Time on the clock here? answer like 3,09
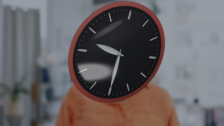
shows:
9,30
